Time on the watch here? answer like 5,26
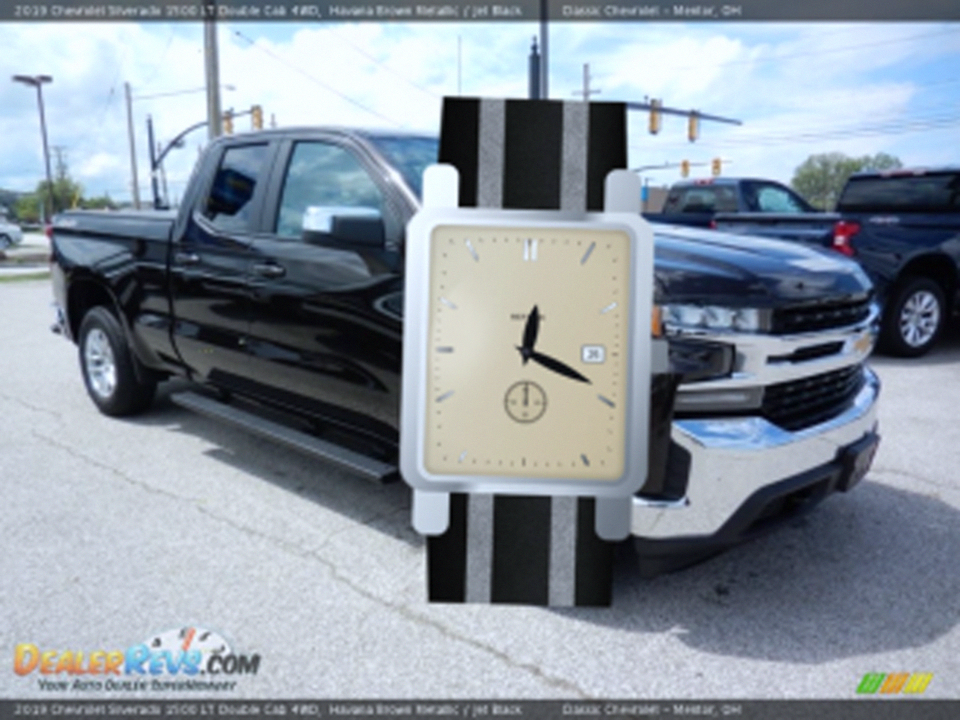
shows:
12,19
